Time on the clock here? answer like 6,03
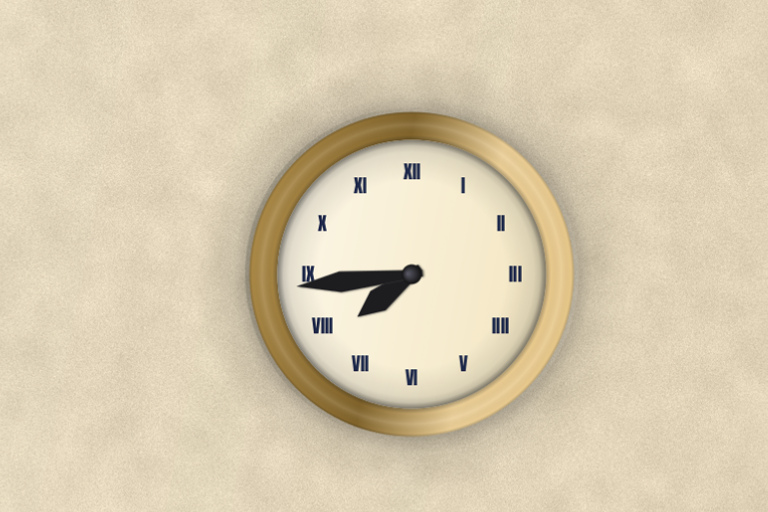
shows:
7,44
